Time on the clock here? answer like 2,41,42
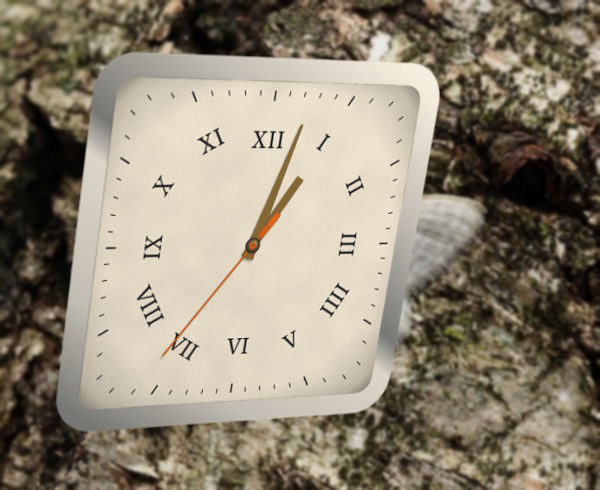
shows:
1,02,36
